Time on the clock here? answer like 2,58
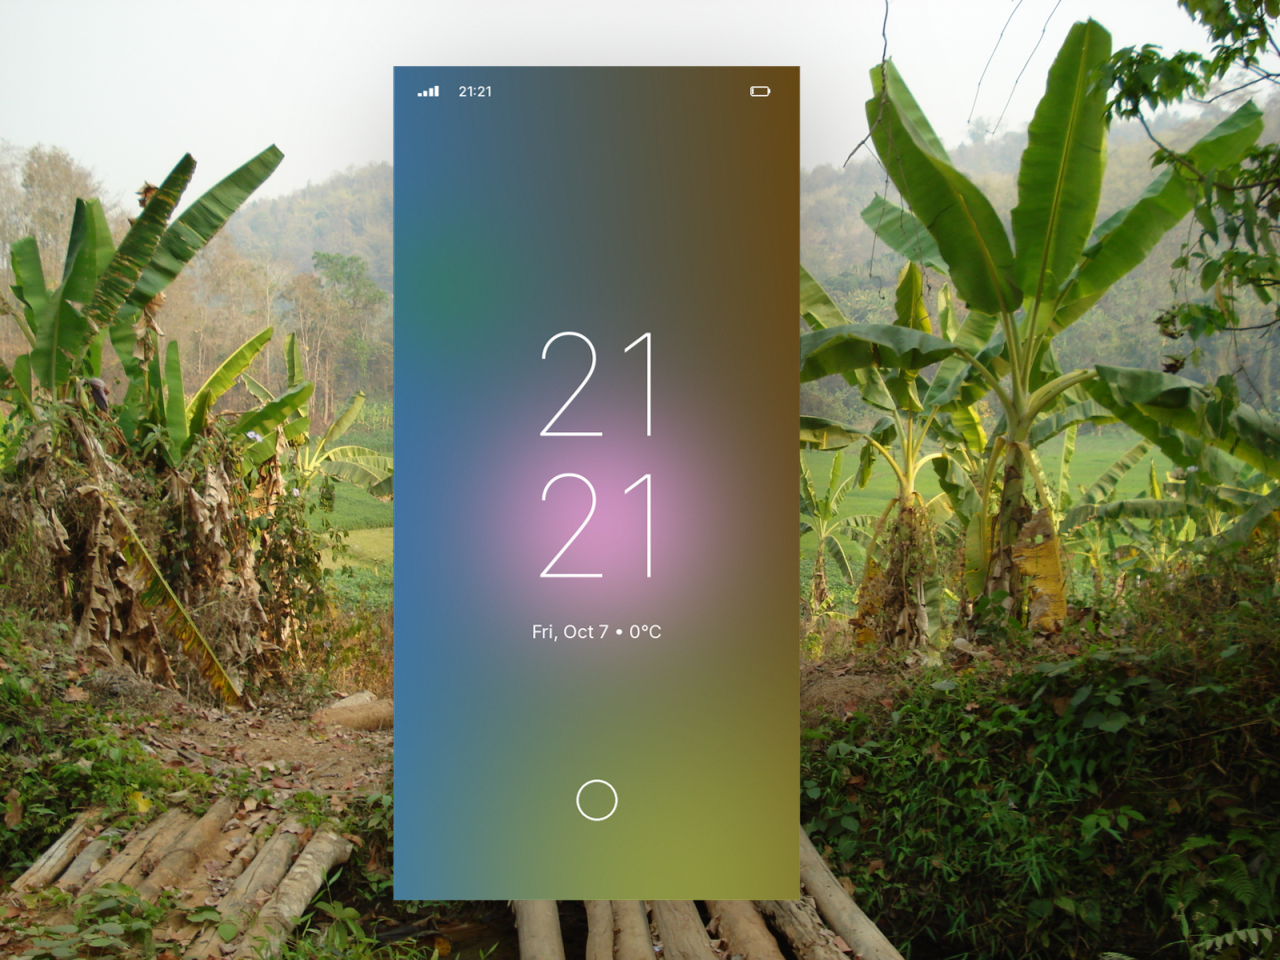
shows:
21,21
